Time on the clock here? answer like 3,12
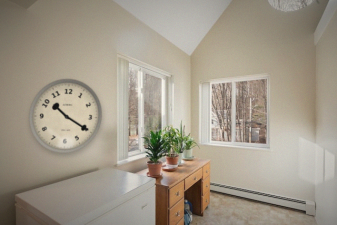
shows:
10,20
